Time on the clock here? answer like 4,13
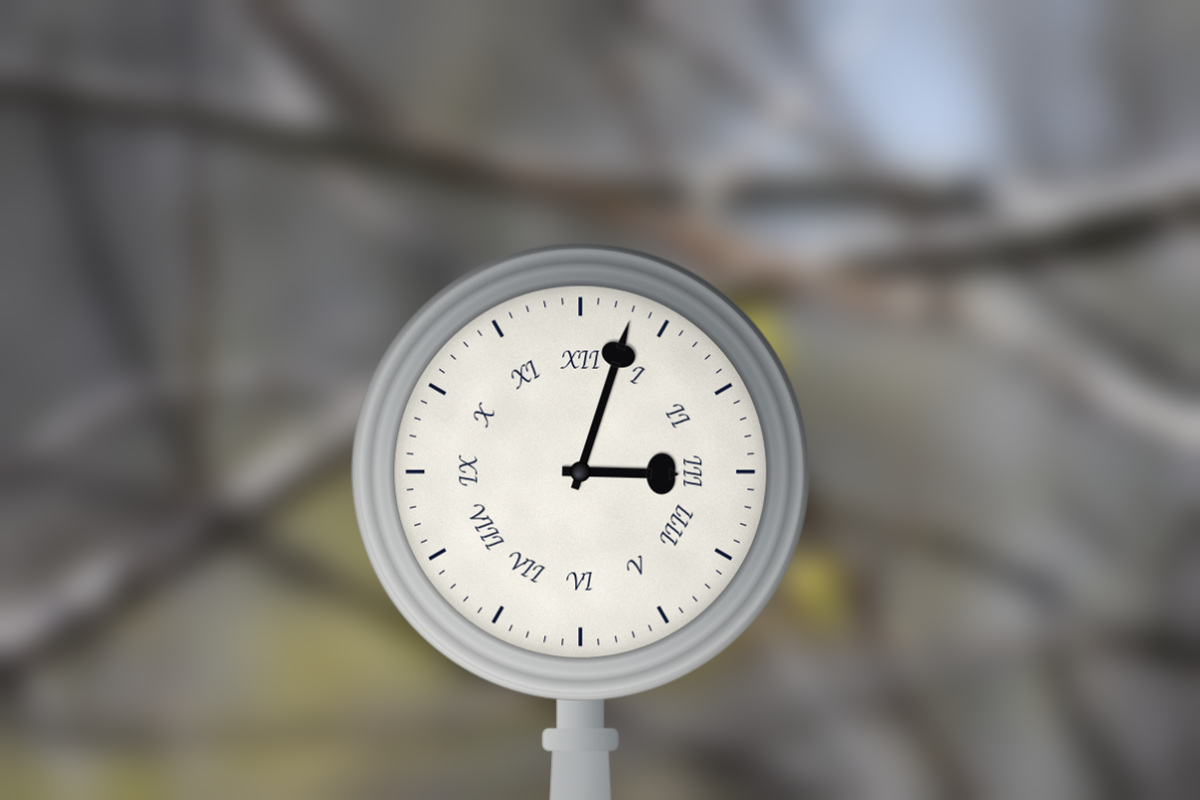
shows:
3,03
